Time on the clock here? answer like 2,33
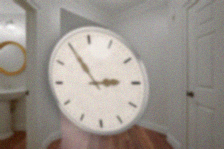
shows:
2,55
